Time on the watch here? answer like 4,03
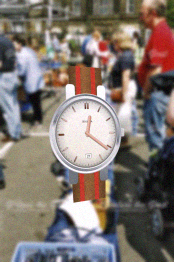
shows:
12,21
